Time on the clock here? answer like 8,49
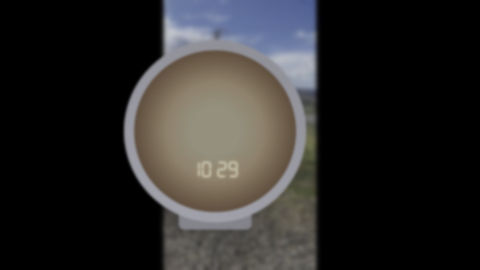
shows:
10,29
